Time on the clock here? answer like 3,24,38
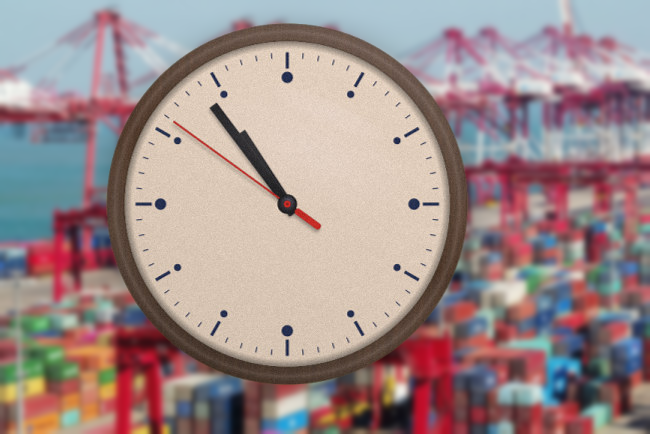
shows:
10,53,51
